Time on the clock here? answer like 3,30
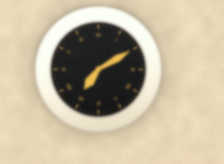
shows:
7,10
